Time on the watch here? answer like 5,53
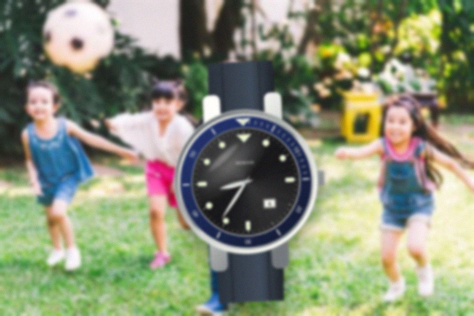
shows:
8,36
